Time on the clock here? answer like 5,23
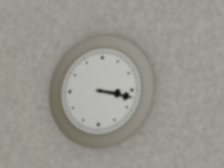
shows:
3,17
